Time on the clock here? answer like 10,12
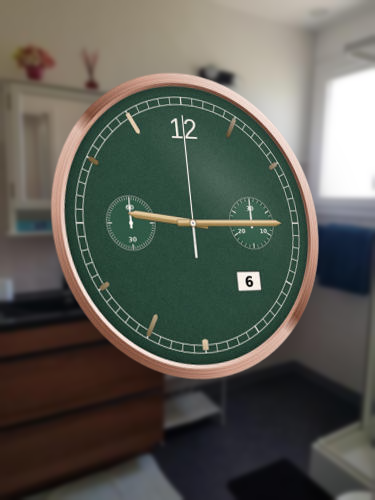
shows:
9,15
